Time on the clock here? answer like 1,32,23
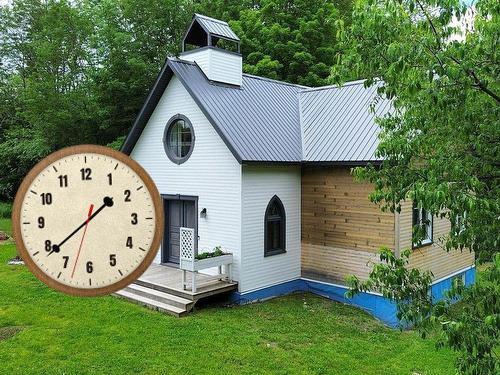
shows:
1,38,33
